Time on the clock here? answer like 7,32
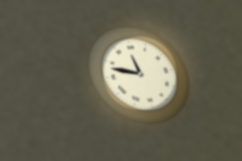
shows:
11,48
